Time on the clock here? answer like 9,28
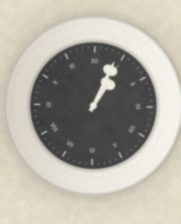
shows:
1,04
